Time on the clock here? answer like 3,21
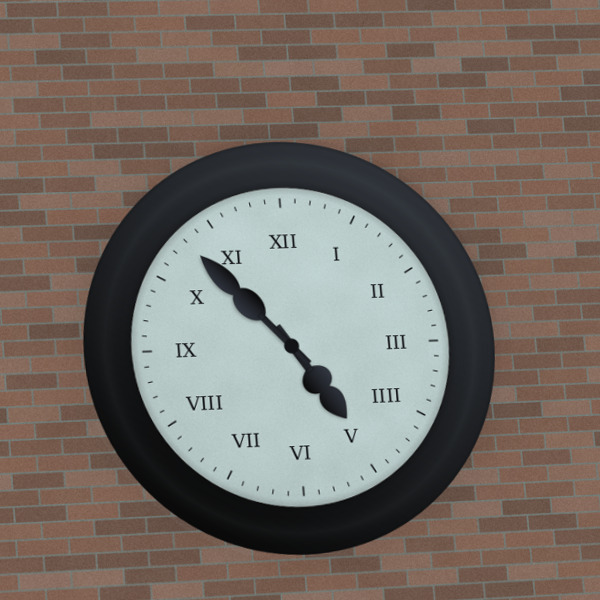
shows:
4,53
